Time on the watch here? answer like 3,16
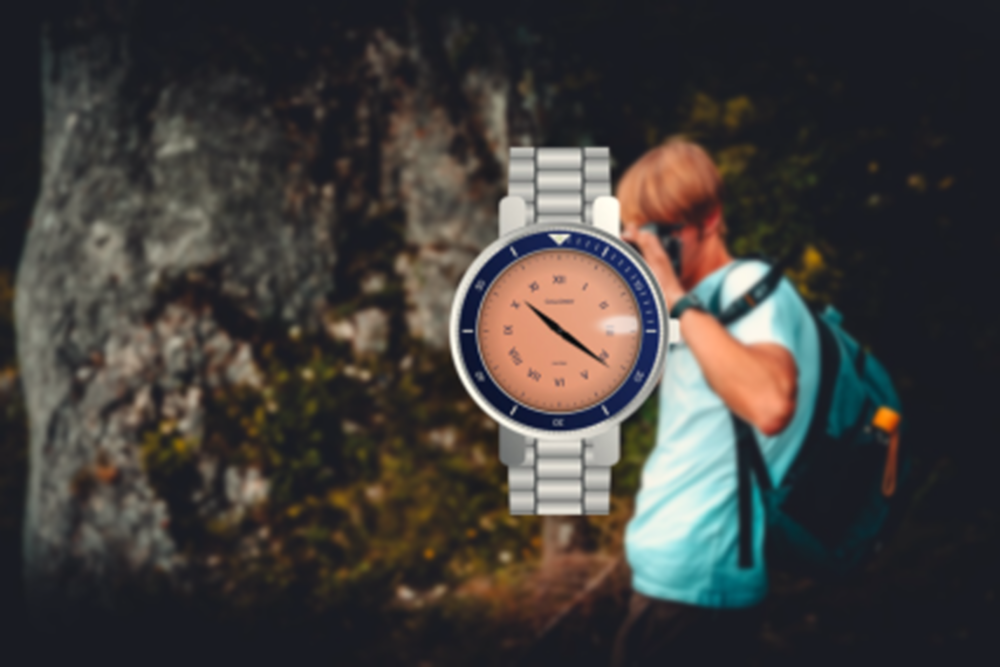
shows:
10,21
